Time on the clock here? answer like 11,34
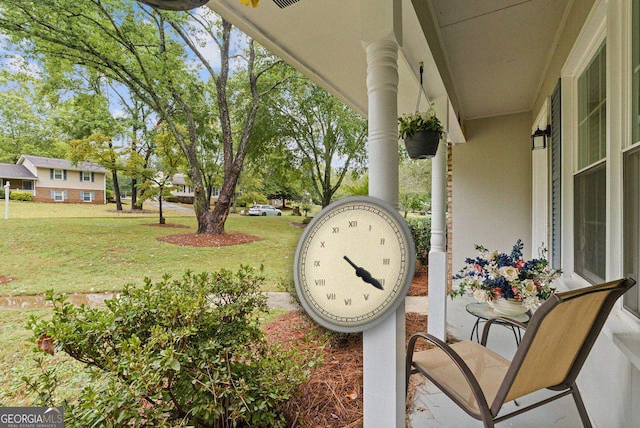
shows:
4,21
